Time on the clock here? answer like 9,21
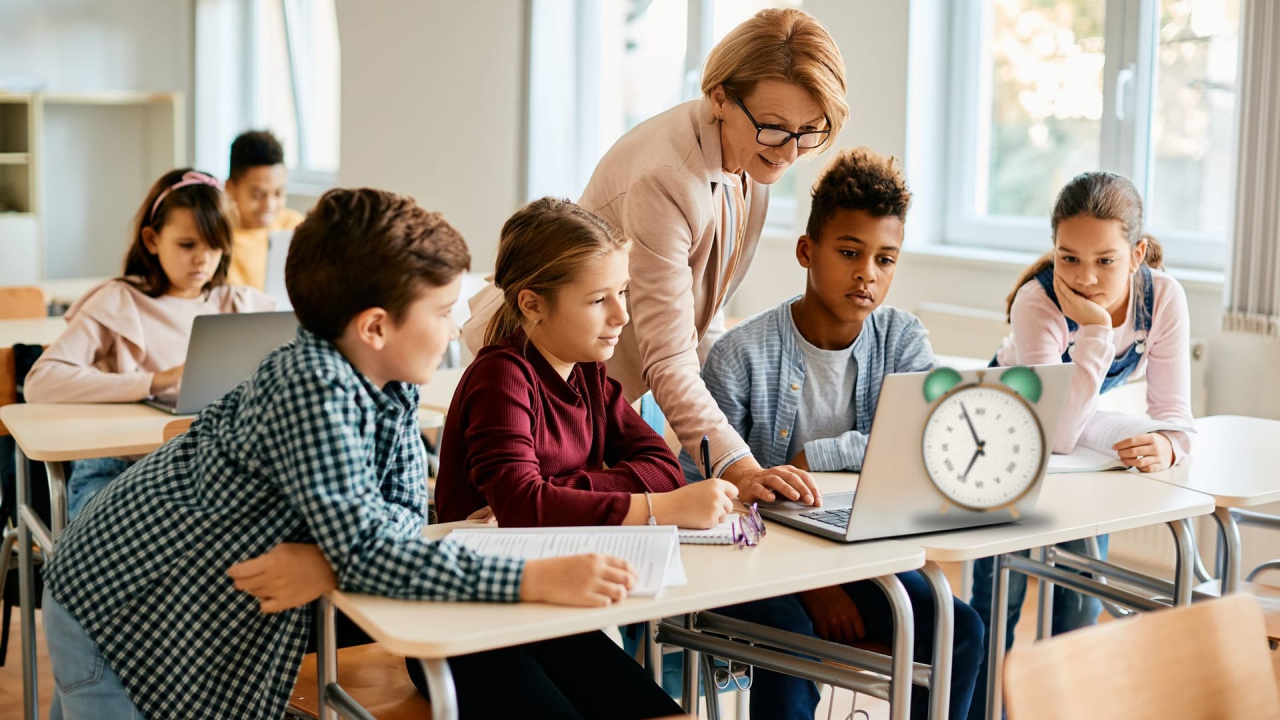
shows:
6,56
